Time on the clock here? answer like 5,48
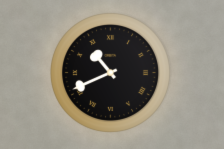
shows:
10,41
